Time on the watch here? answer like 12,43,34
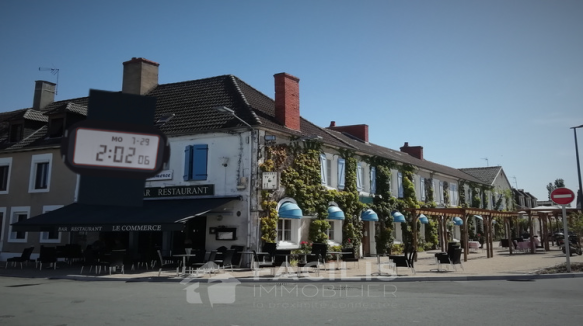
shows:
2,02,06
